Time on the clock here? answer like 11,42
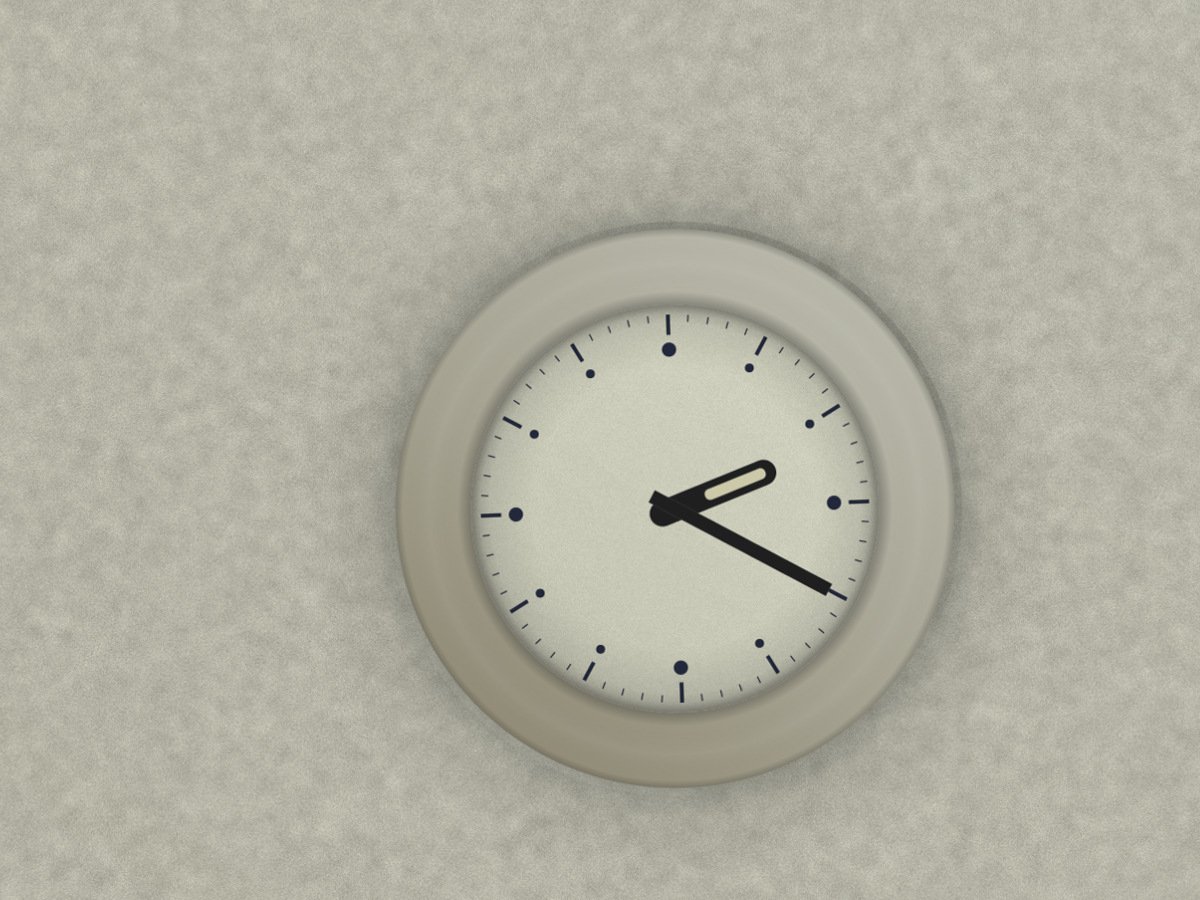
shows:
2,20
